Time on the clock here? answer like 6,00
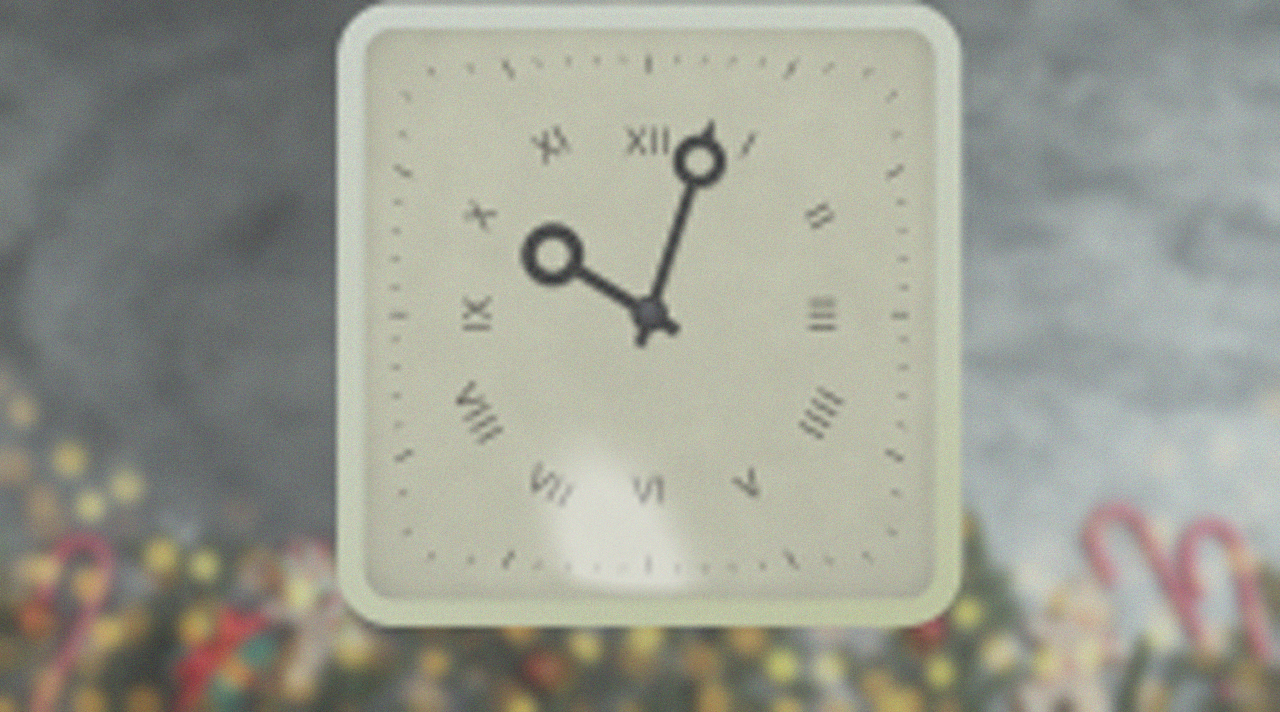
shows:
10,03
